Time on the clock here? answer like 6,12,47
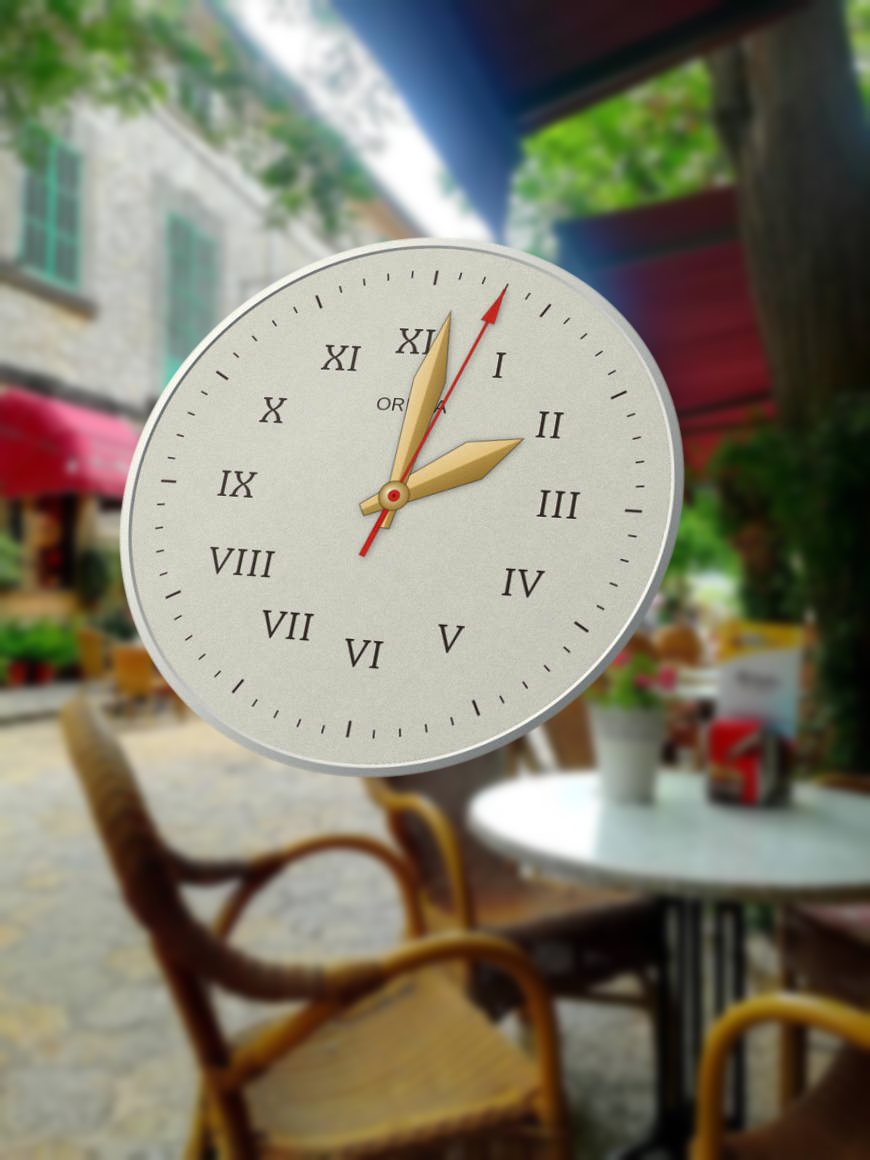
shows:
2,01,03
